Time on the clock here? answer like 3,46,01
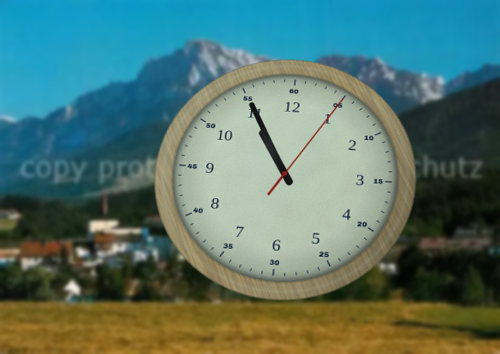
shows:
10,55,05
